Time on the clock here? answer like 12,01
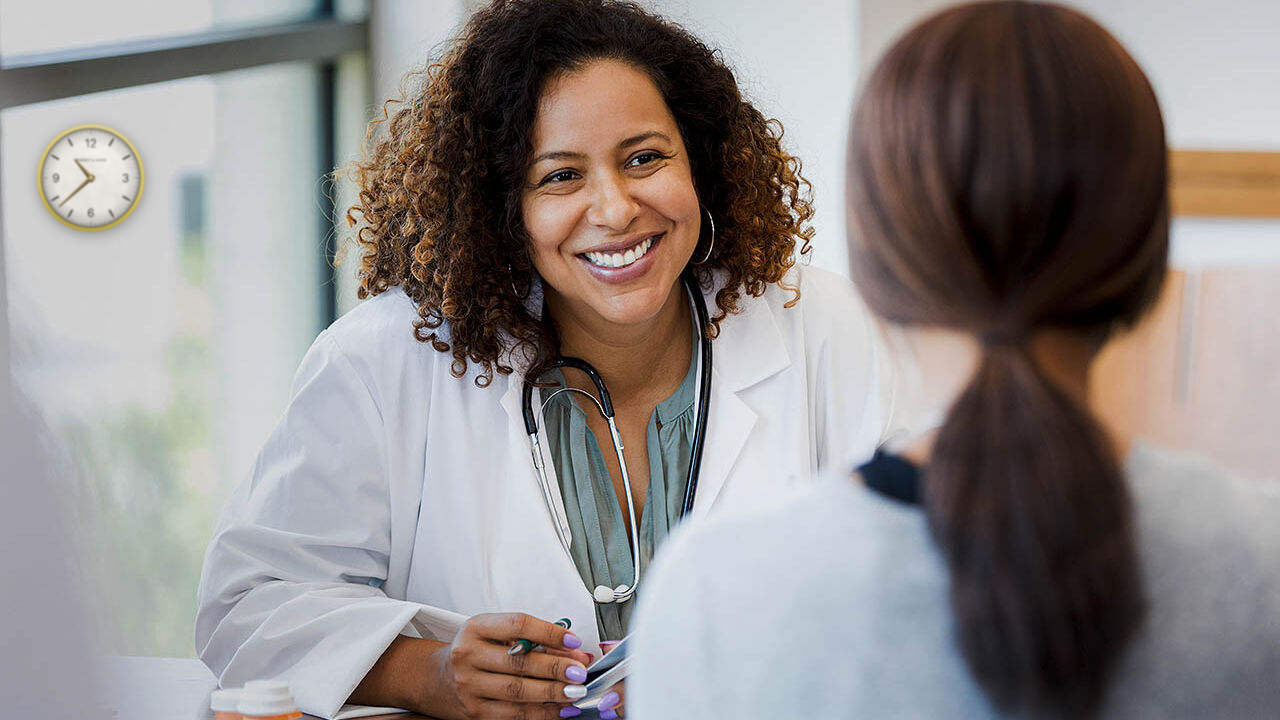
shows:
10,38
